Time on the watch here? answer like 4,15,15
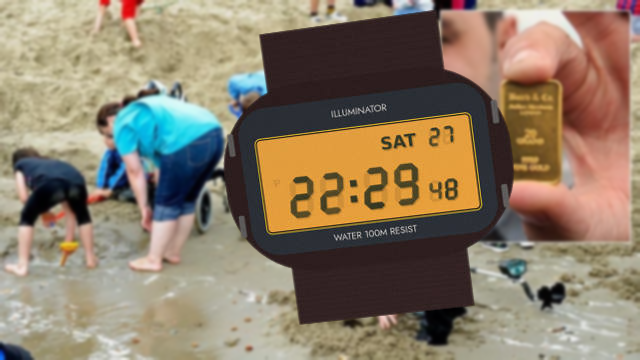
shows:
22,29,48
